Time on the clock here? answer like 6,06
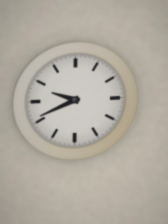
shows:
9,41
